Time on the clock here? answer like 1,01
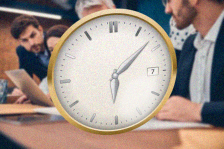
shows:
6,08
